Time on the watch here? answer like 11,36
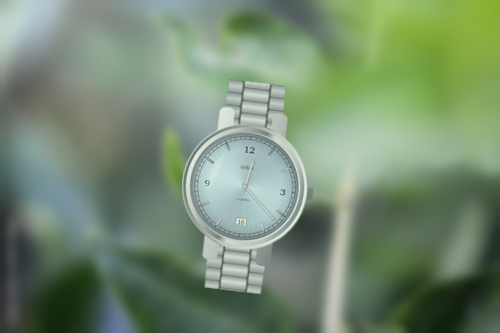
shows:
12,22
